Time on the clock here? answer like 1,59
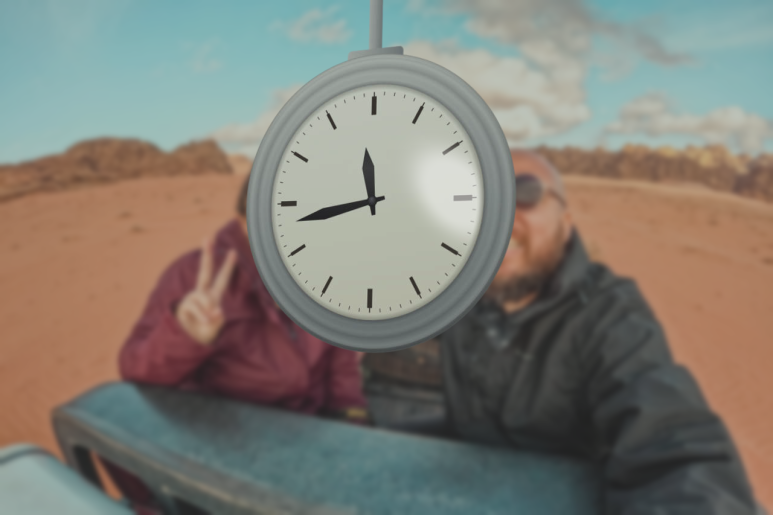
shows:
11,43
